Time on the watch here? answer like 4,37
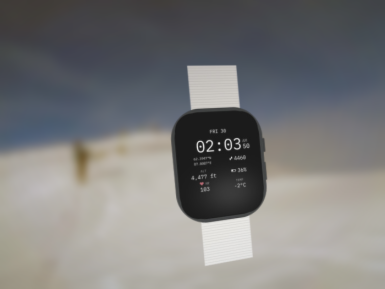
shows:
2,03
